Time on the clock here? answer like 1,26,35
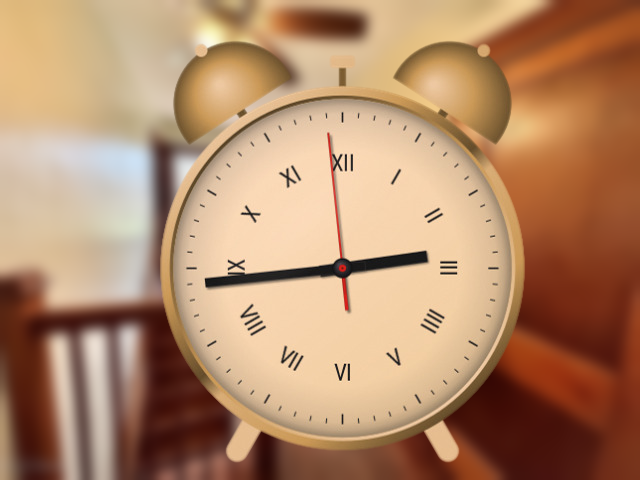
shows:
2,43,59
